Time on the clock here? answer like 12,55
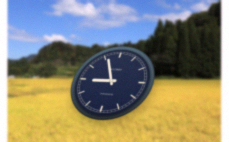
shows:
8,56
